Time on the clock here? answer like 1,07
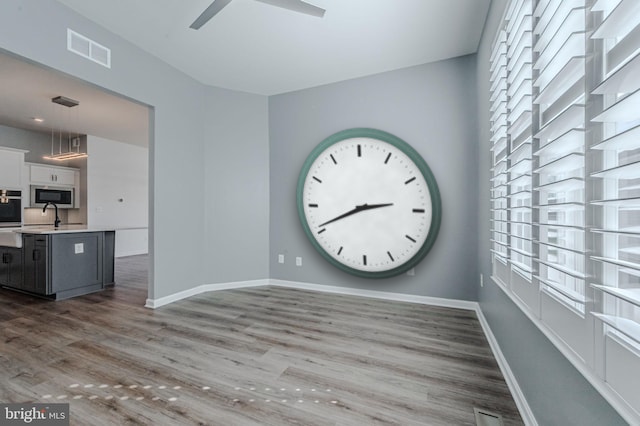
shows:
2,41
